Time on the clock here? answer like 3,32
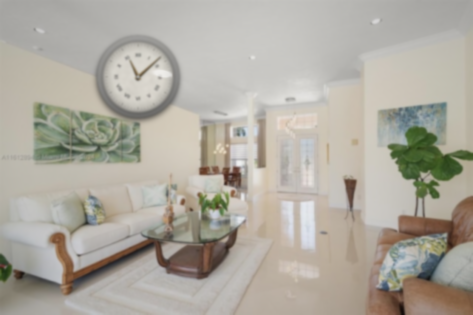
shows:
11,08
